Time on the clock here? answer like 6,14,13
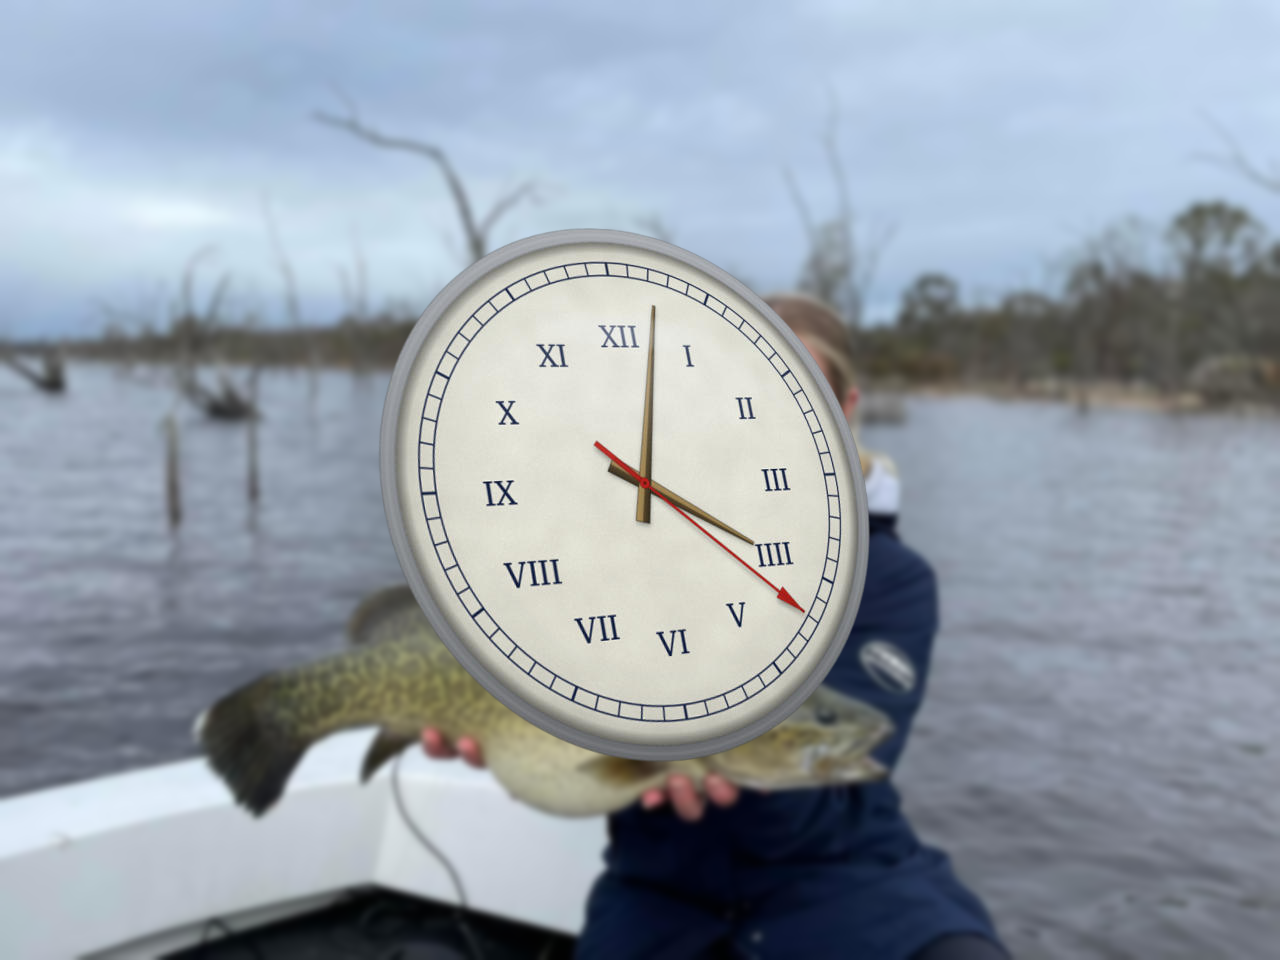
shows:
4,02,22
